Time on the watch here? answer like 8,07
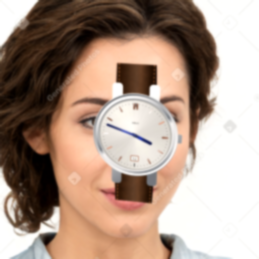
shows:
3,48
